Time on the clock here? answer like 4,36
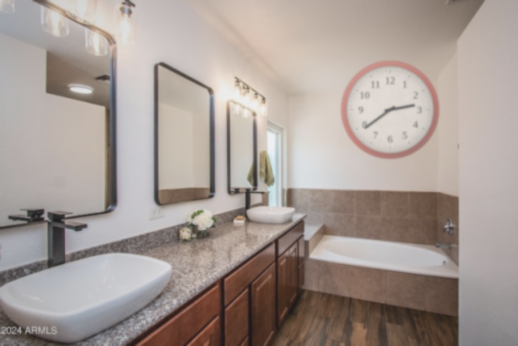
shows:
2,39
